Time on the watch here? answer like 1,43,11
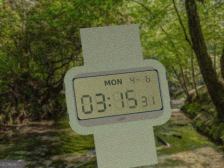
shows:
3,15,31
